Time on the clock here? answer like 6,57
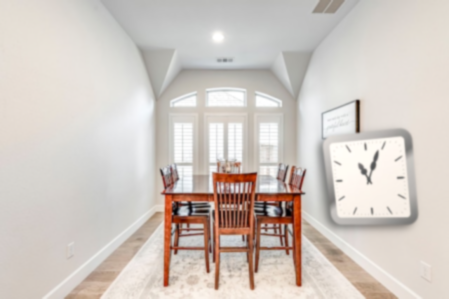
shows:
11,04
